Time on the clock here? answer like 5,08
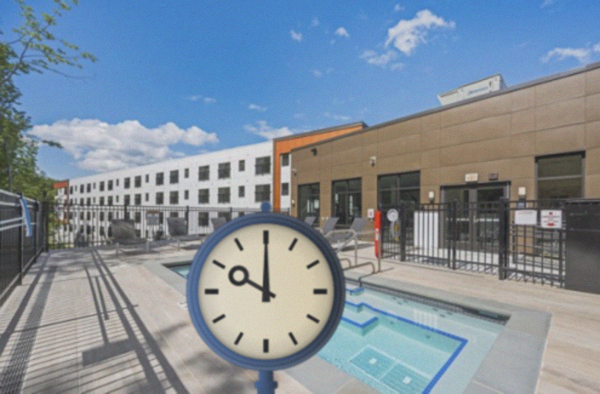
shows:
10,00
